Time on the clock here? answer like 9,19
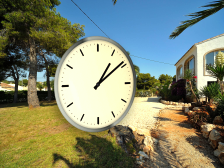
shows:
1,09
